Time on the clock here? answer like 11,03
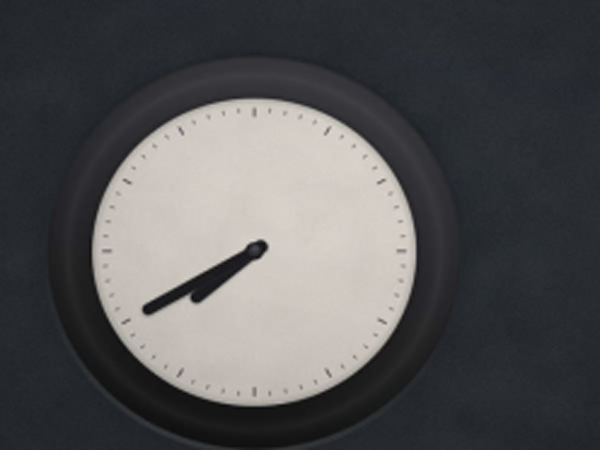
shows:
7,40
